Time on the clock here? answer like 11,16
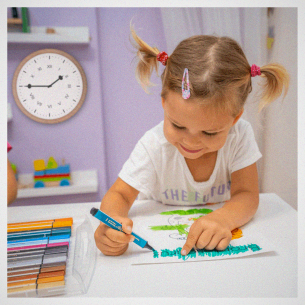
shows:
1,45
